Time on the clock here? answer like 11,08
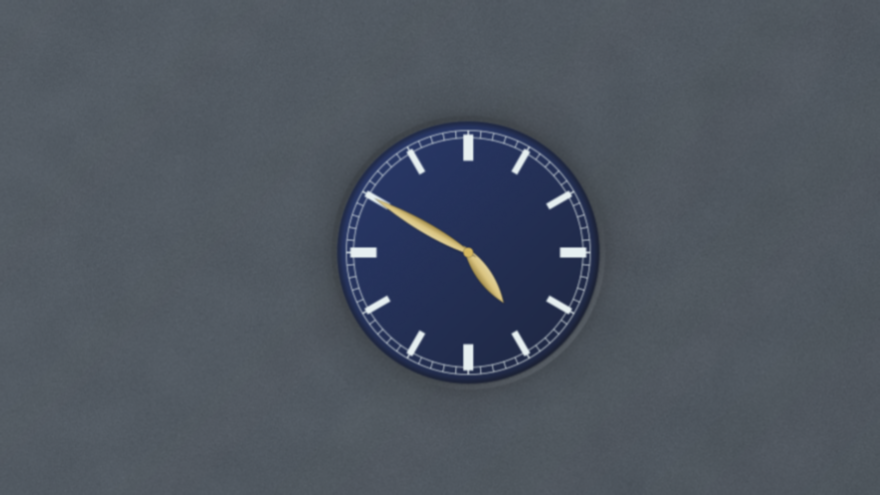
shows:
4,50
